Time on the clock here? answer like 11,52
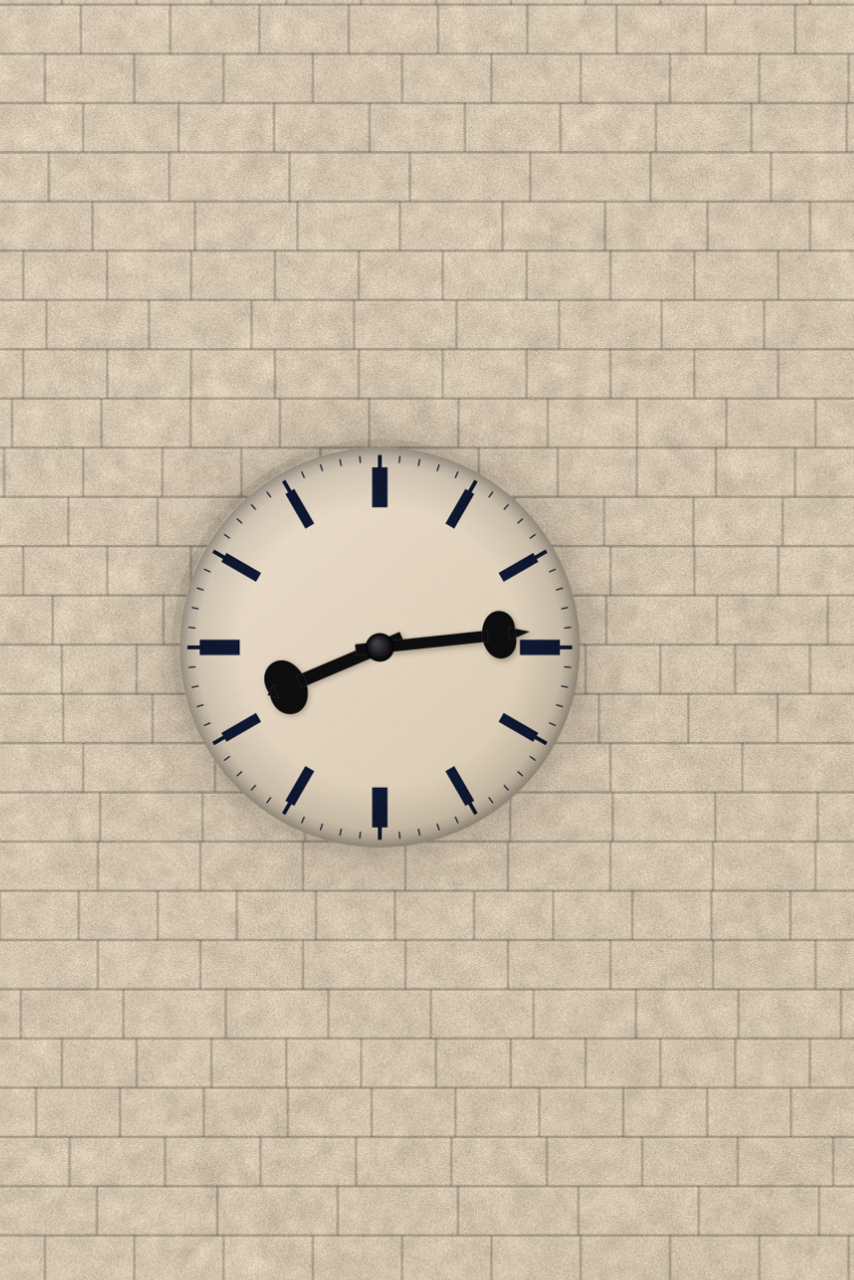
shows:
8,14
